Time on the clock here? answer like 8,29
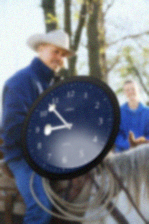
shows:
8,53
